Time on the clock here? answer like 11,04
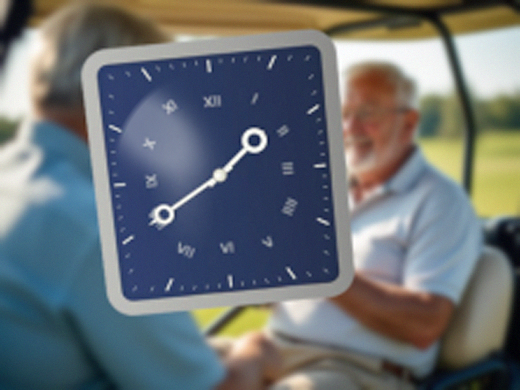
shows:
1,40
